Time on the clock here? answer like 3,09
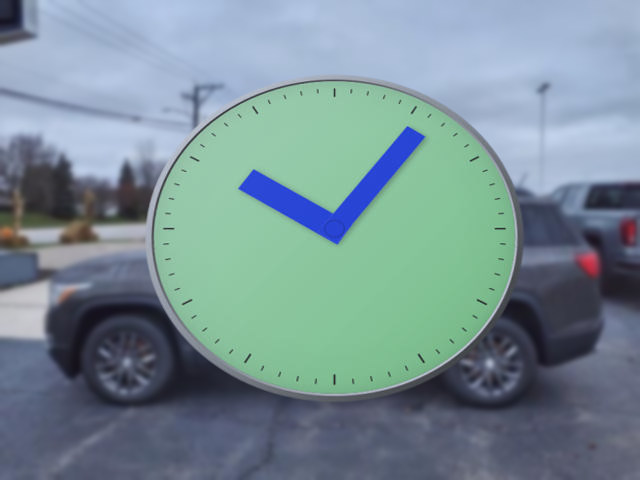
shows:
10,06
